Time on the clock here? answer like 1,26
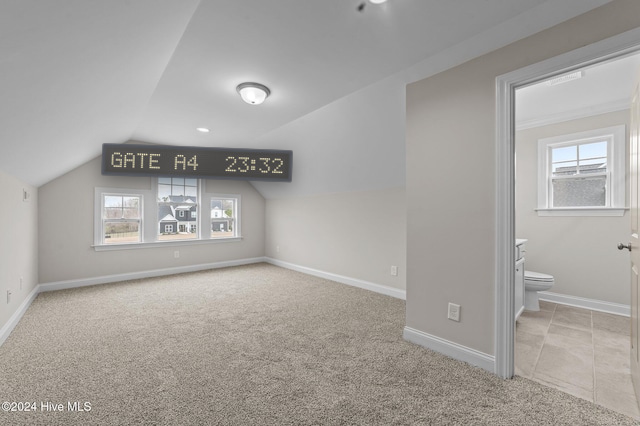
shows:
23,32
